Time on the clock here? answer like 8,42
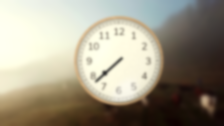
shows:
7,38
